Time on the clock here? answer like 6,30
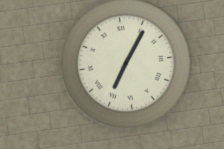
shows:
7,06
